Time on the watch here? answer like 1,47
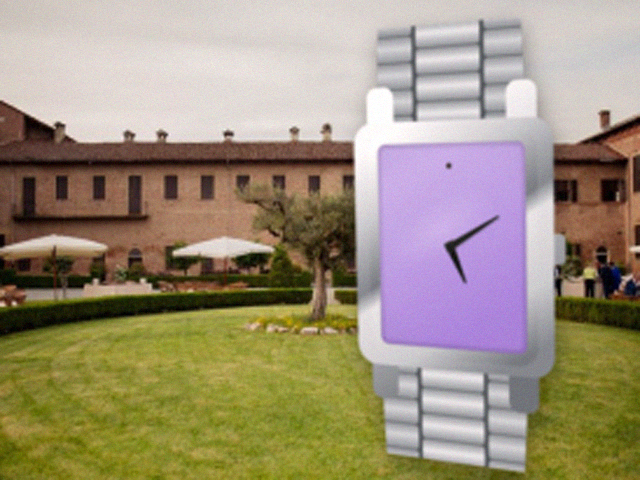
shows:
5,10
